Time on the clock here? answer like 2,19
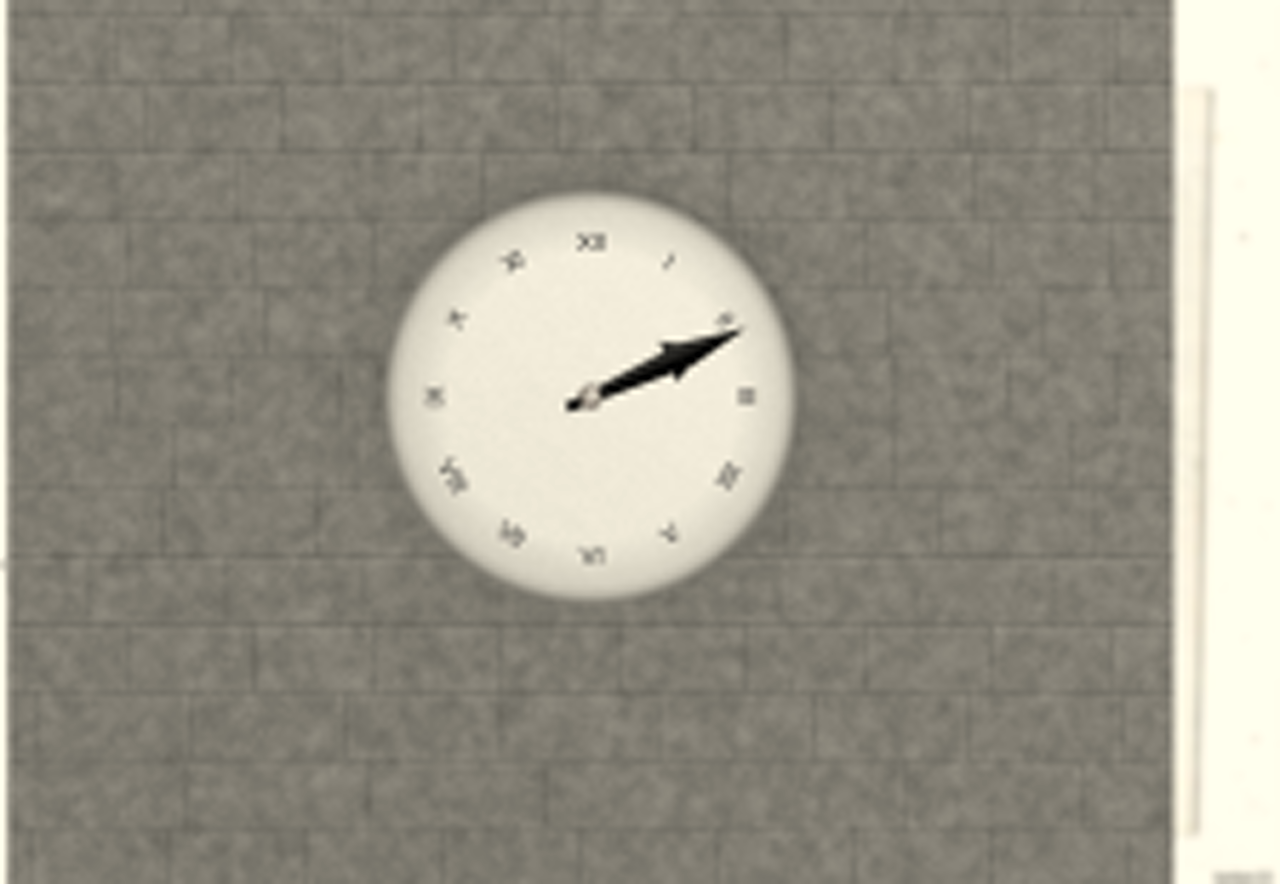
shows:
2,11
